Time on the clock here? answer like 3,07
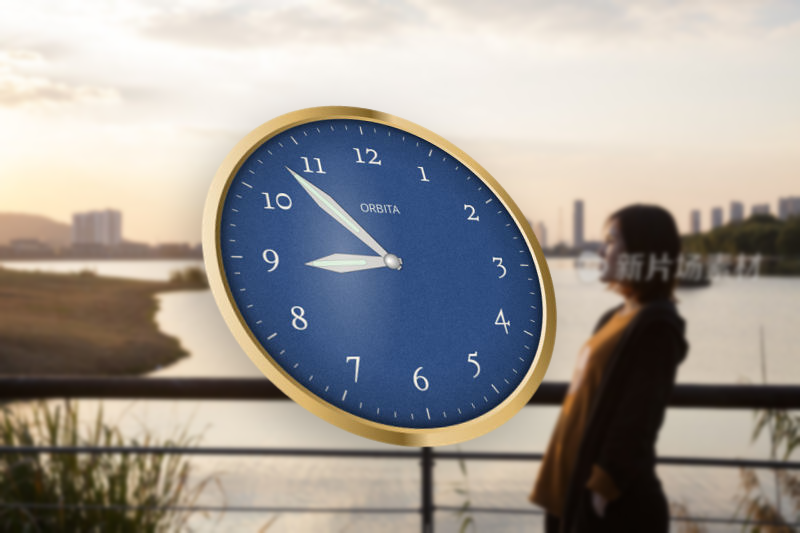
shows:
8,53
